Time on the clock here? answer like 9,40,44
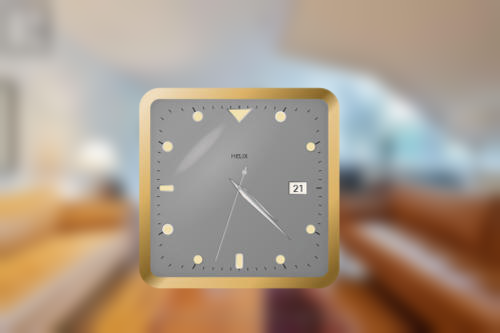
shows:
4,22,33
